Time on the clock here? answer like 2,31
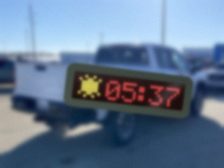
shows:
5,37
